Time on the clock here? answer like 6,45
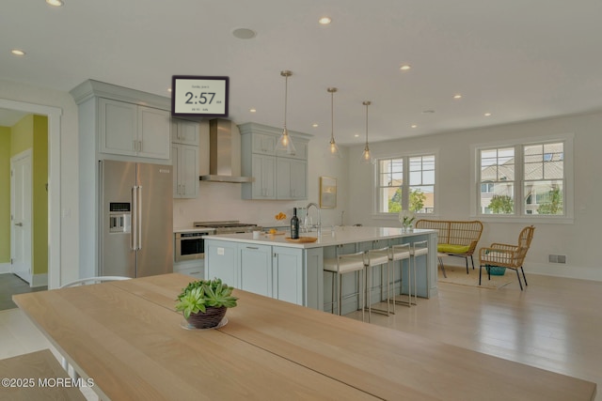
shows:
2,57
